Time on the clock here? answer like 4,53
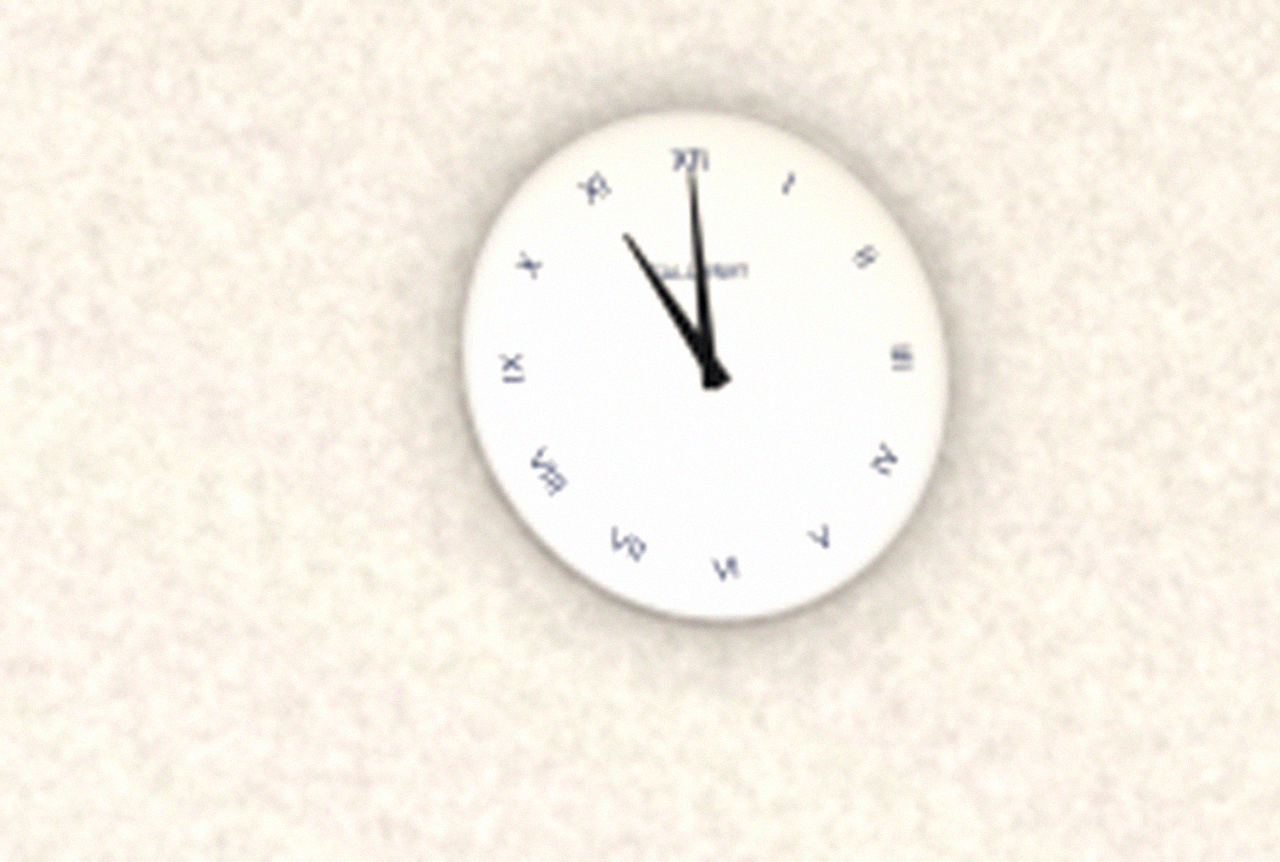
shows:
11,00
